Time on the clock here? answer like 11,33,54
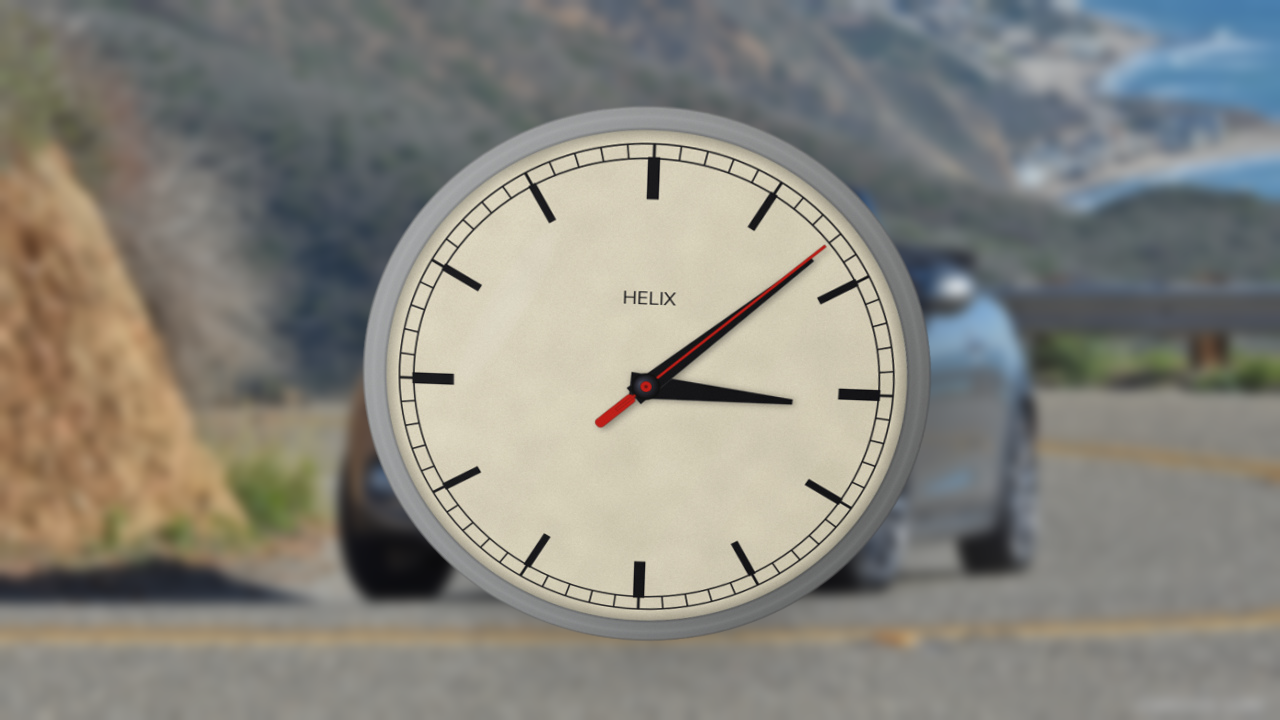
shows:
3,08,08
